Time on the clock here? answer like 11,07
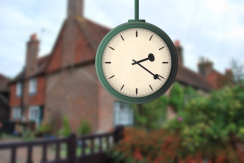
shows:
2,21
